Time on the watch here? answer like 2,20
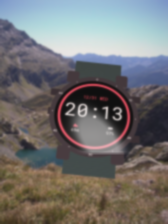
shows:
20,13
